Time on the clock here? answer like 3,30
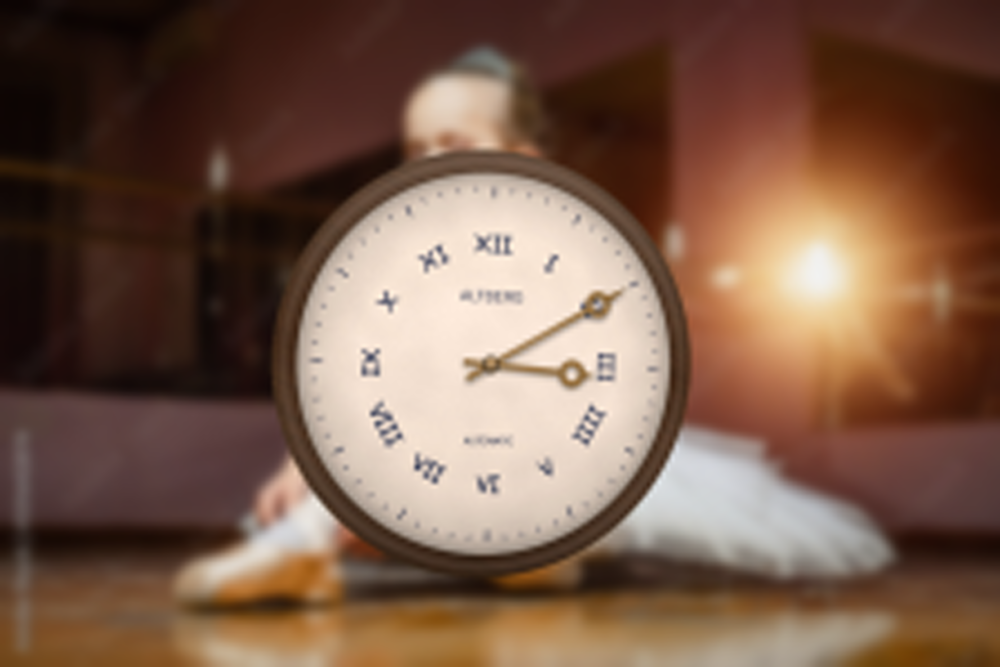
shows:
3,10
